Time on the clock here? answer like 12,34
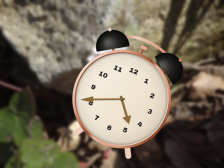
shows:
4,41
